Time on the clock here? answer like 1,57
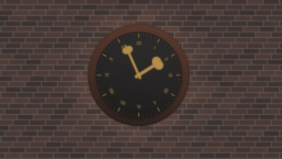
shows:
1,56
